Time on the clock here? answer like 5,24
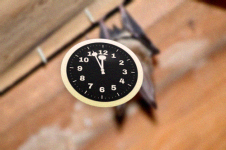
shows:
11,56
